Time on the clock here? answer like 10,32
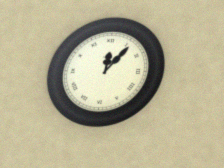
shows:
12,06
